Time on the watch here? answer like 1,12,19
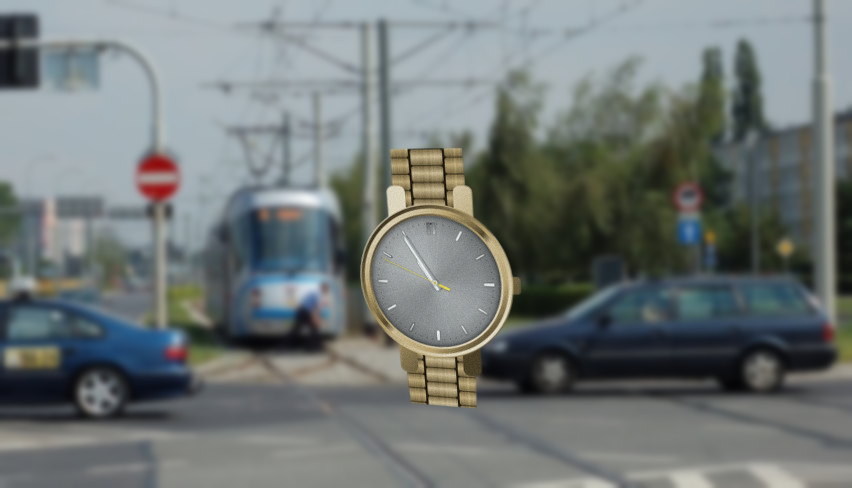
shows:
10,54,49
